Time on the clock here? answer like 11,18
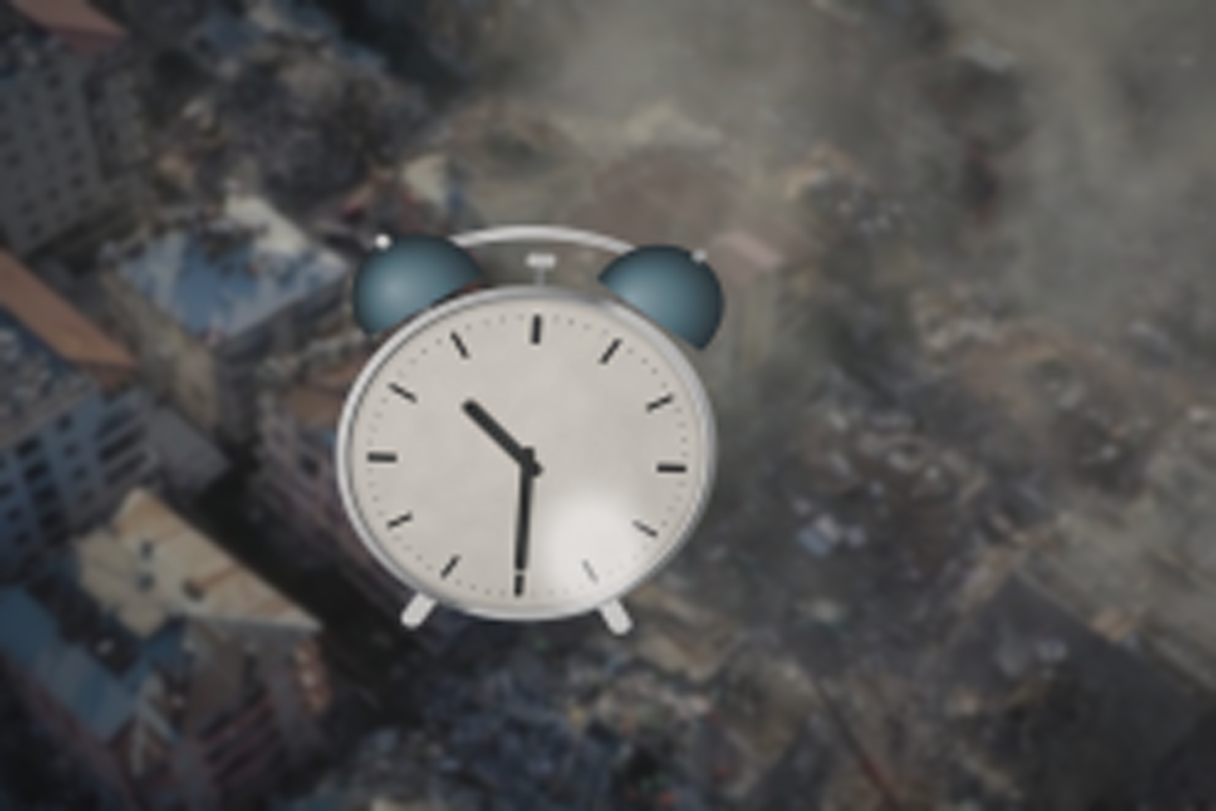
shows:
10,30
